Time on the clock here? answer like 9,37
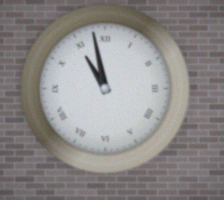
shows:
10,58
